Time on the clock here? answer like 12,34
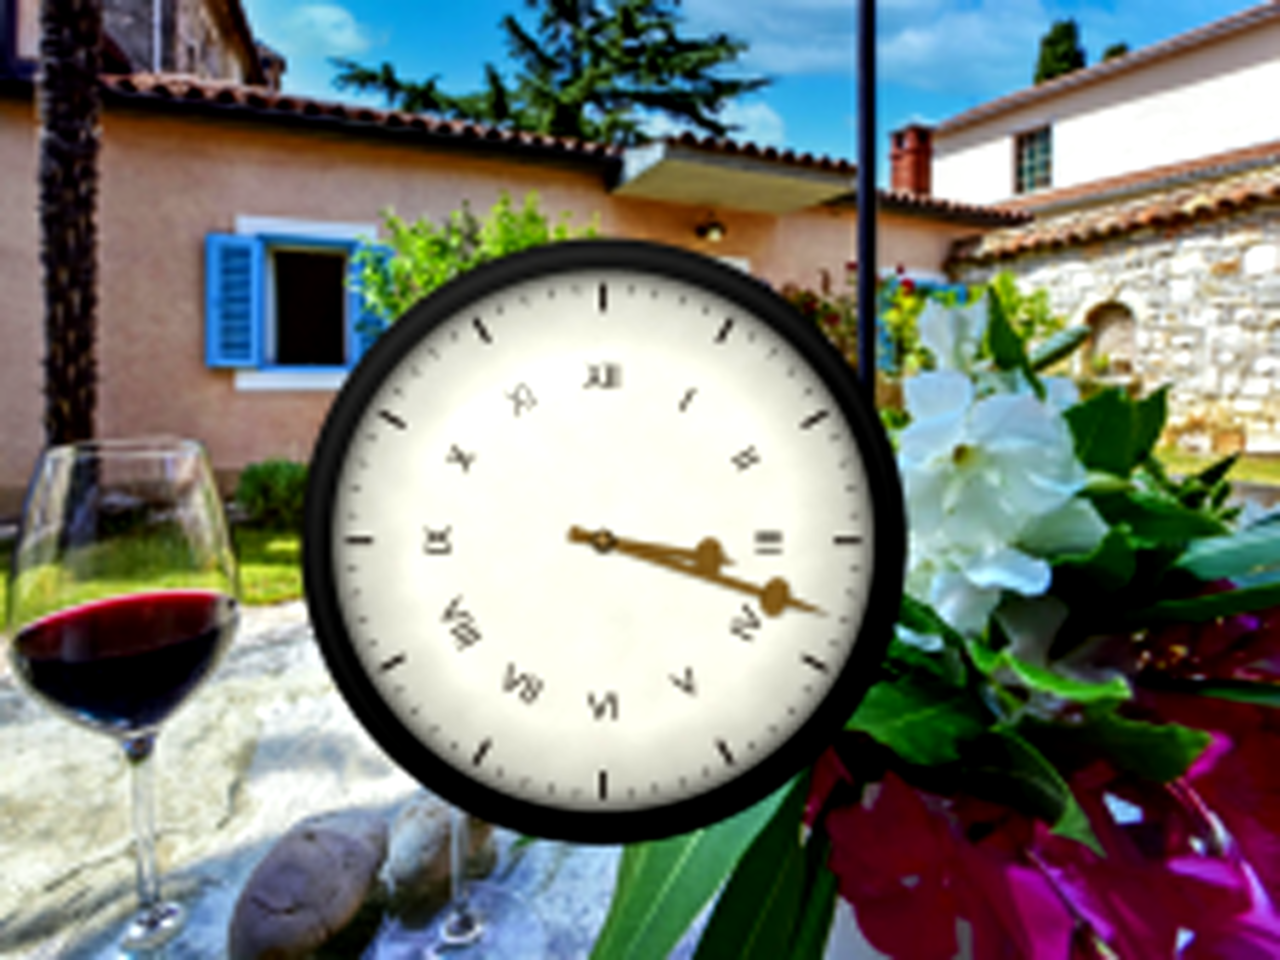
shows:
3,18
